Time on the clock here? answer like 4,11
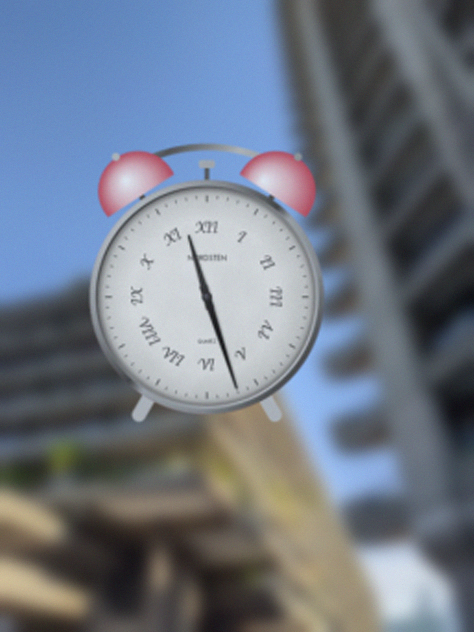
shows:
11,27
